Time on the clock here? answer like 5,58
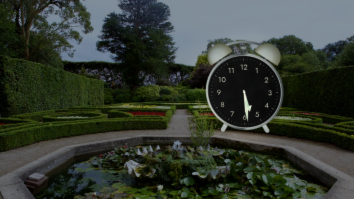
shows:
5,29
